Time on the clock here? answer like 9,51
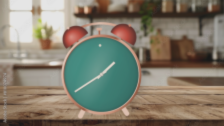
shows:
1,40
